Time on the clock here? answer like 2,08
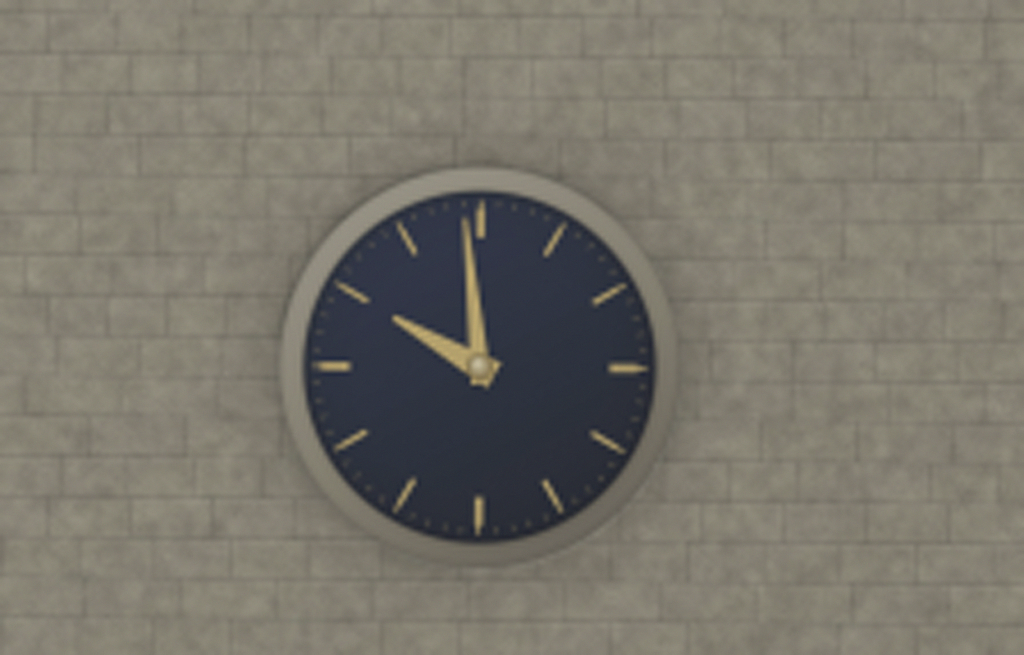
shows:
9,59
